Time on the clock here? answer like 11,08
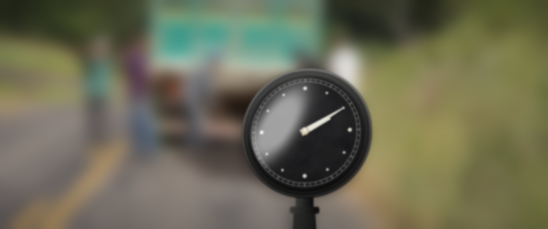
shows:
2,10
